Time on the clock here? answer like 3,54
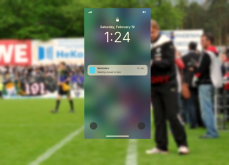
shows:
1,24
